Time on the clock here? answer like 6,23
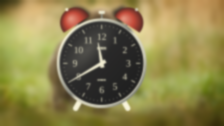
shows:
11,40
